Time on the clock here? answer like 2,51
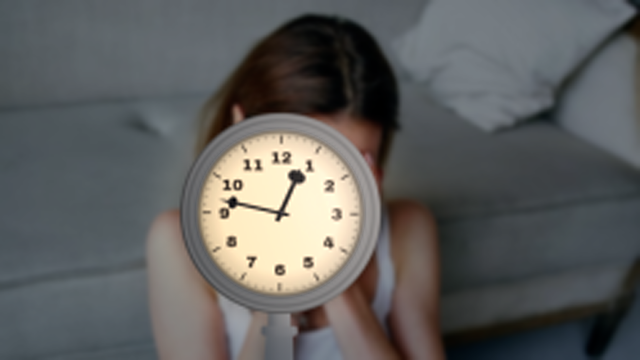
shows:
12,47
